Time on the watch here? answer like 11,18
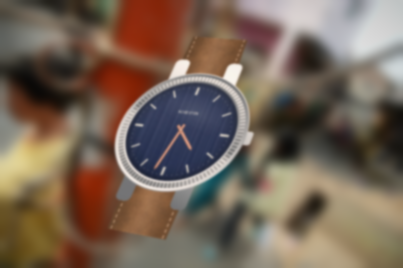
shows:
4,32
